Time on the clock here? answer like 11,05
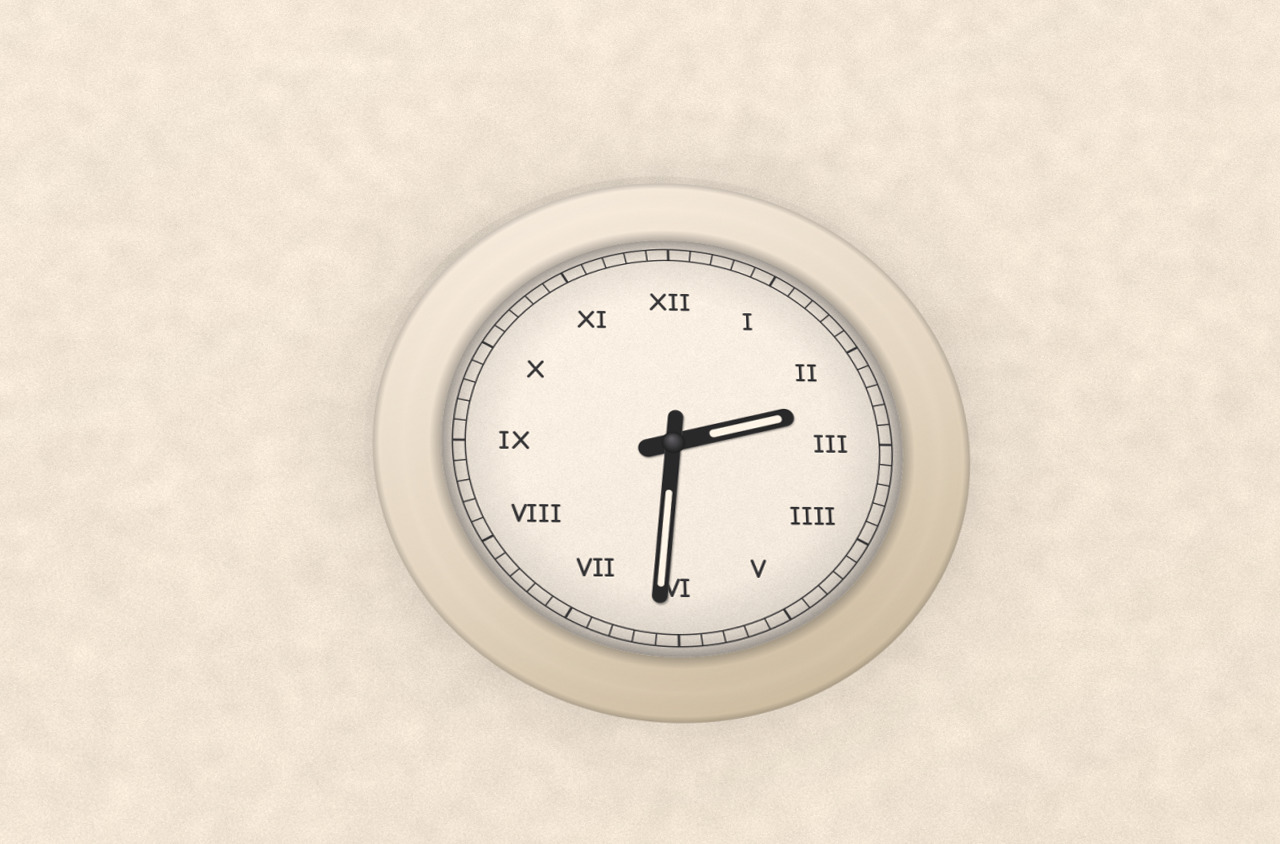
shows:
2,31
